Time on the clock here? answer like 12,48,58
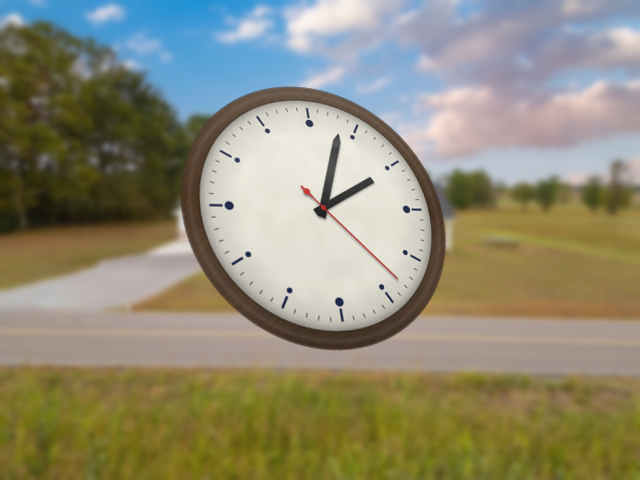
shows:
2,03,23
